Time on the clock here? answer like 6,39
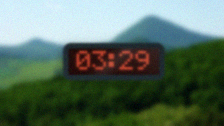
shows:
3,29
